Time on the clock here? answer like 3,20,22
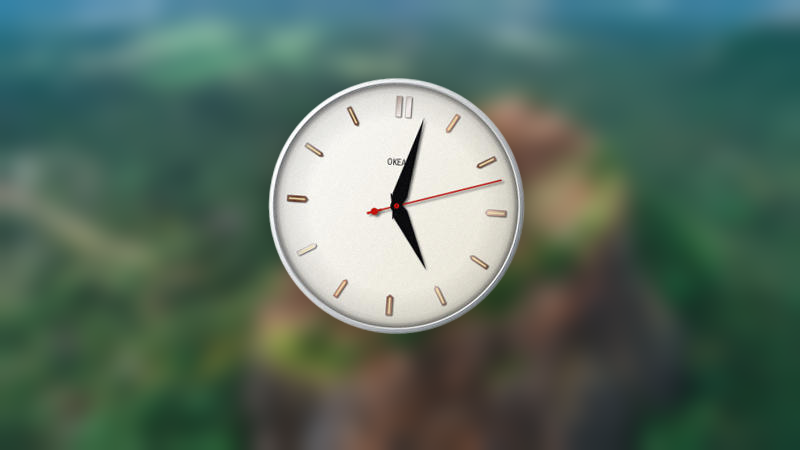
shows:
5,02,12
